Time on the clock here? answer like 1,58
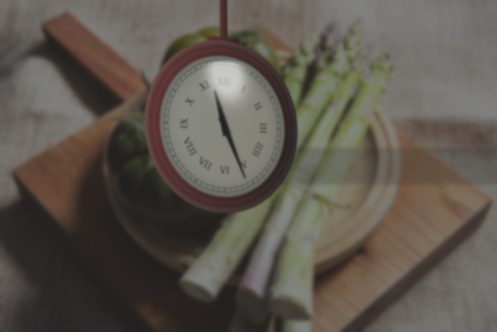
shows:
11,26
